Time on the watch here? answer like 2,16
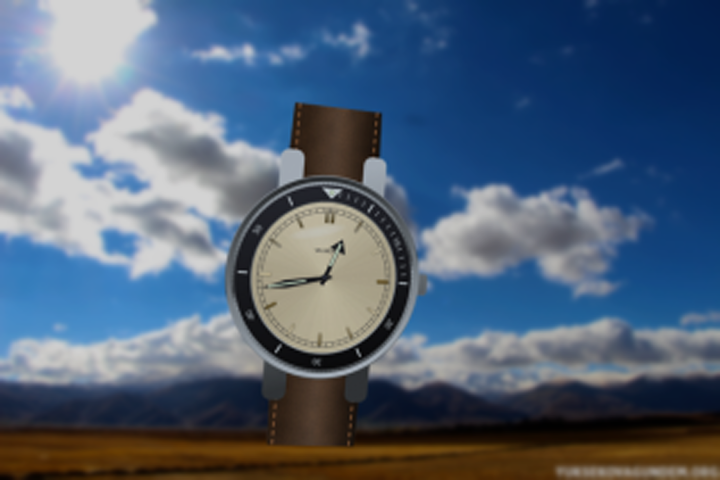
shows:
12,43
